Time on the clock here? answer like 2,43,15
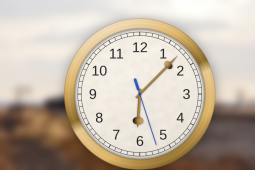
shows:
6,07,27
